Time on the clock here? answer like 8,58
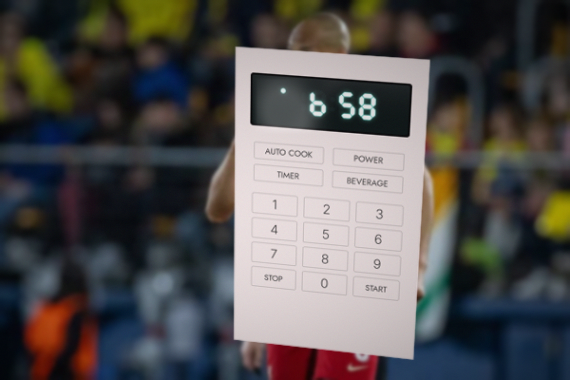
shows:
6,58
